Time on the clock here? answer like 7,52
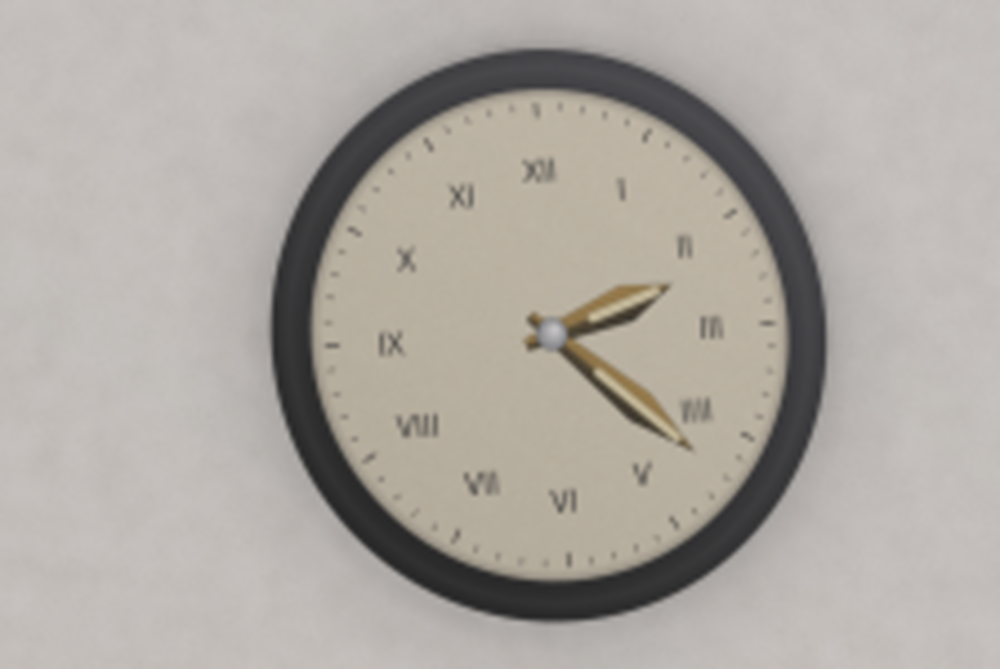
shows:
2,22
